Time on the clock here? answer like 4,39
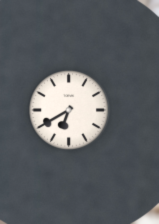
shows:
6,40
